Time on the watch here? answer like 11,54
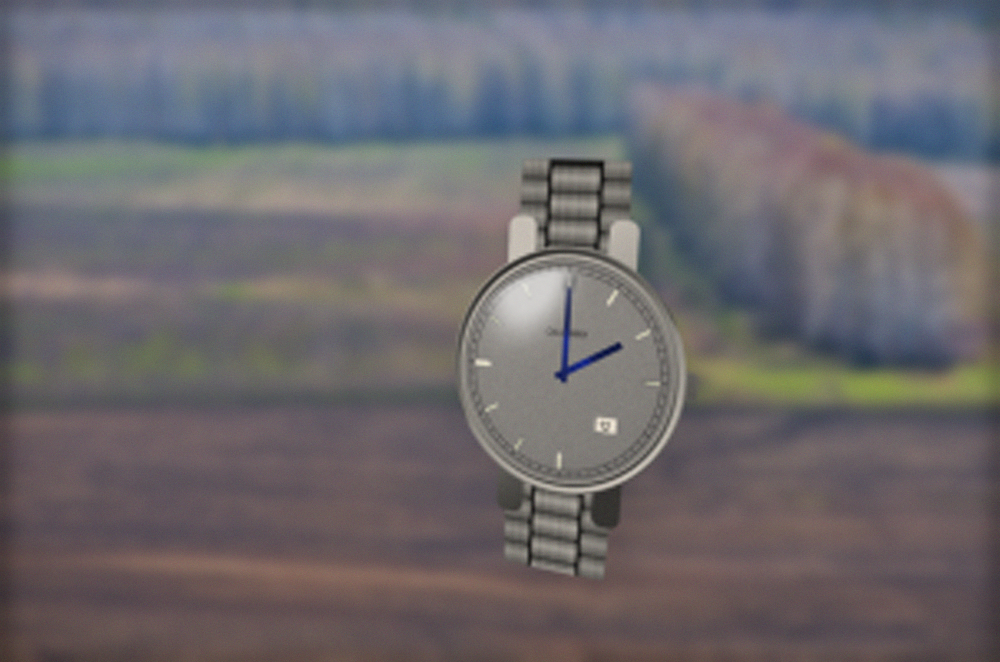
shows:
2,00
